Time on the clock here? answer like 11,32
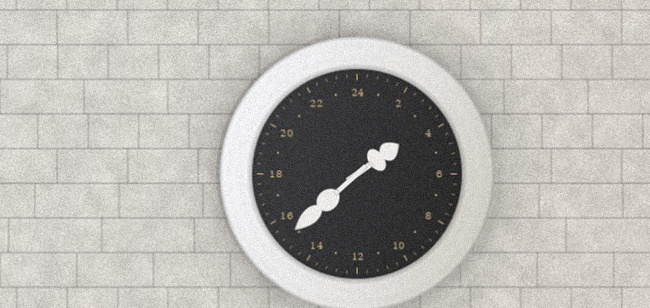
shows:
3,38
